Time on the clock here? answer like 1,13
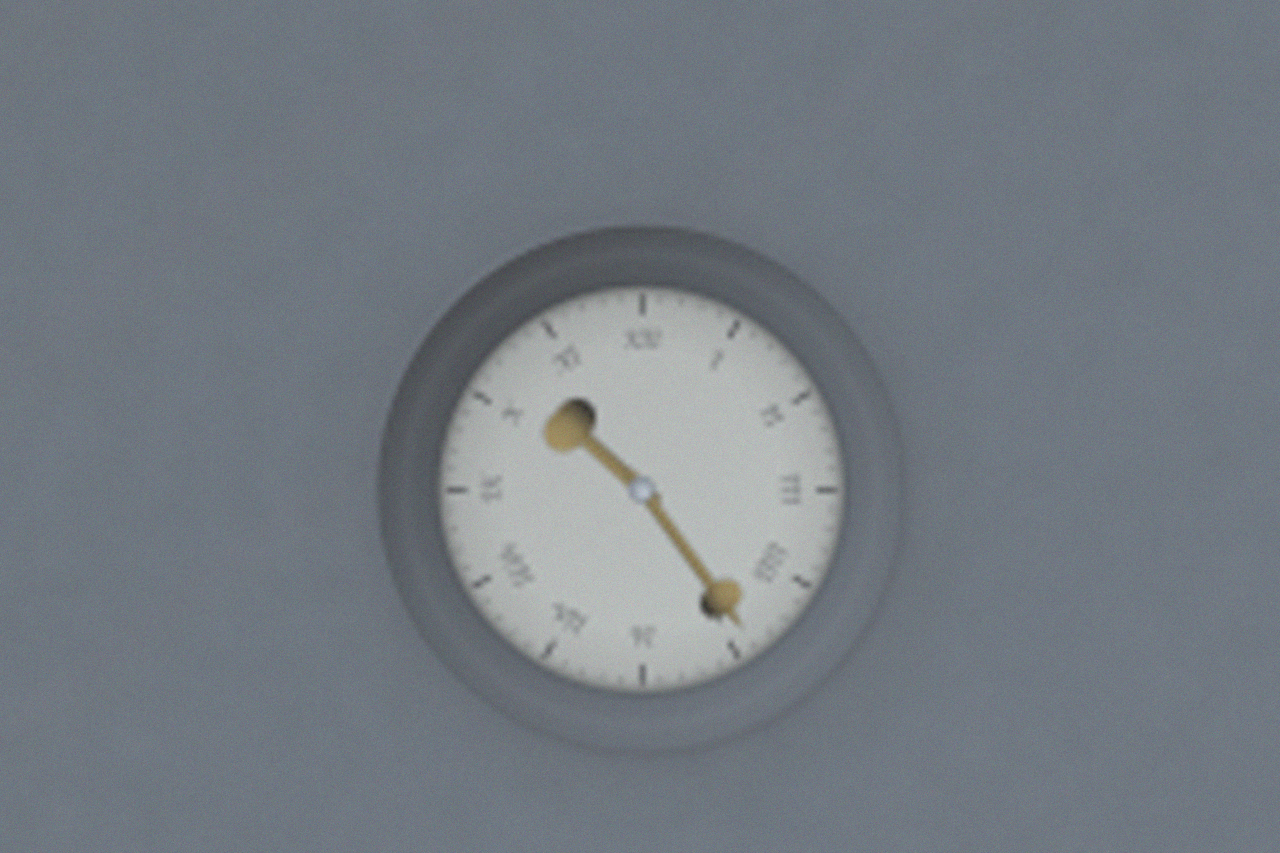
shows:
10,24
